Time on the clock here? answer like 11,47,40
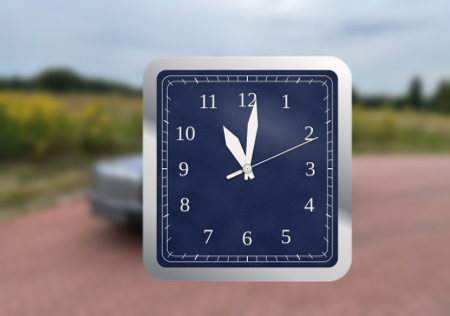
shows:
11,01,11
